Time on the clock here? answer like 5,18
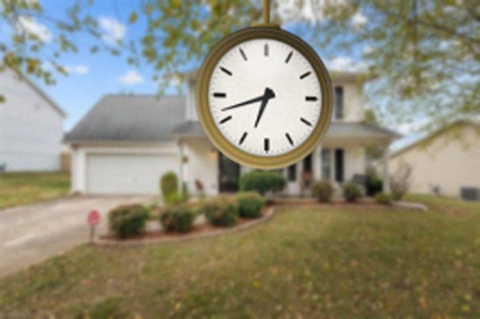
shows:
6,42
